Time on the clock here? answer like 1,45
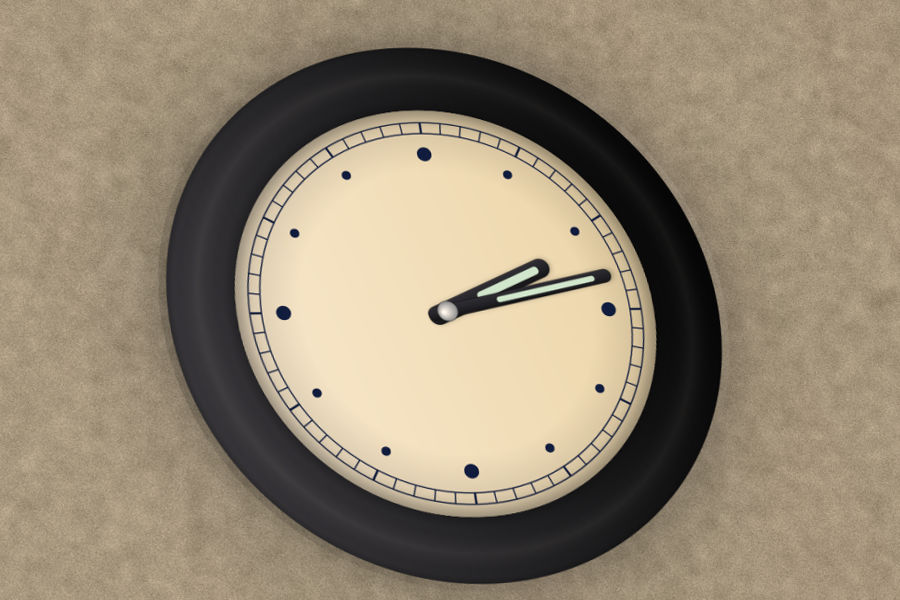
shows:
2,13
